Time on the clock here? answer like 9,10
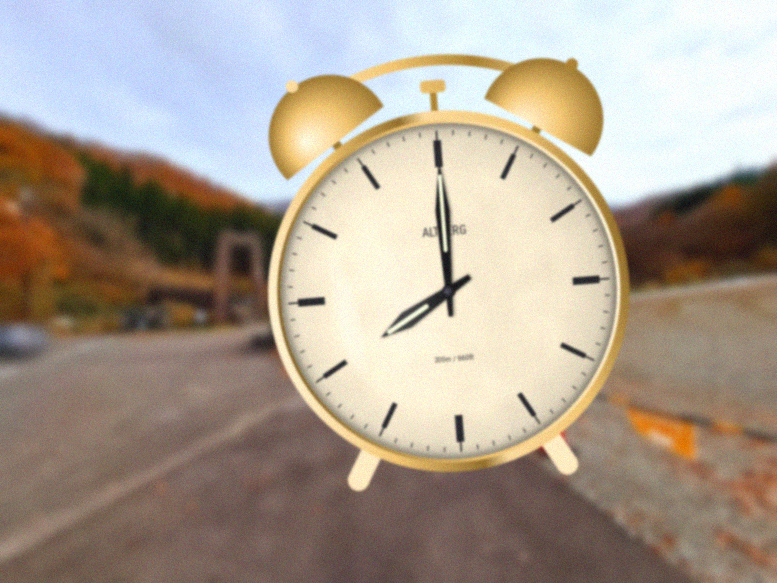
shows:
8,00
